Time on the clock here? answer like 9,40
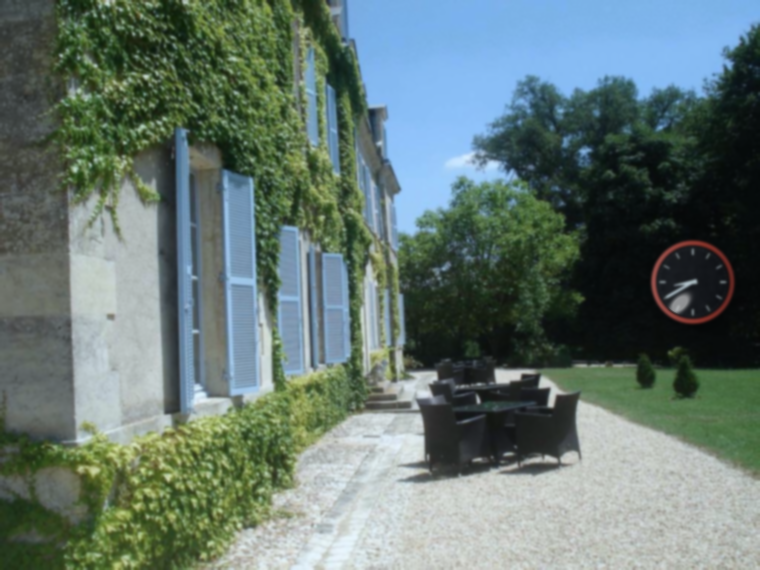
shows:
8,40
